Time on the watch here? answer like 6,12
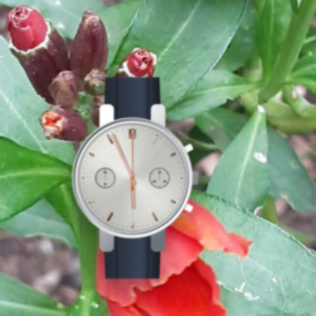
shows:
5,56
